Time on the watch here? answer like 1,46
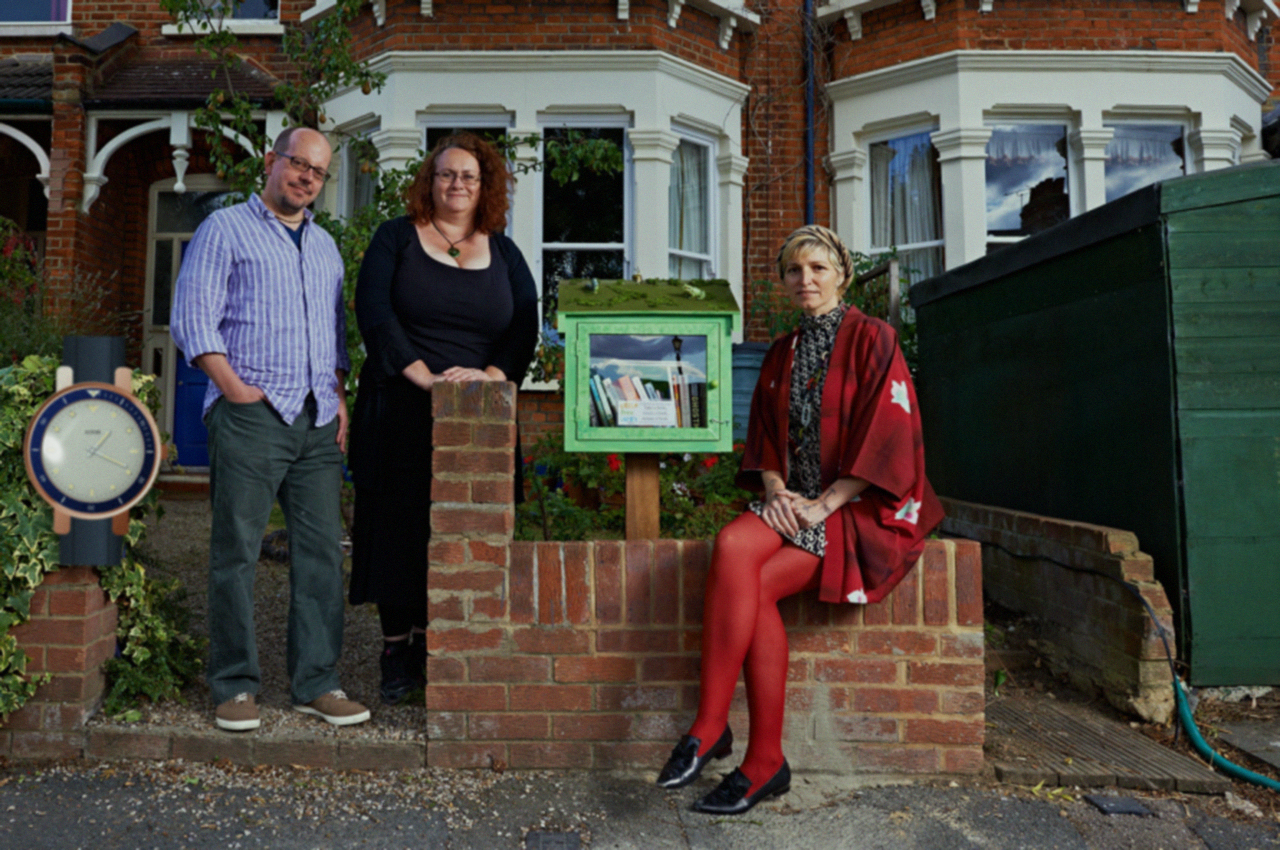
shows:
1,19
